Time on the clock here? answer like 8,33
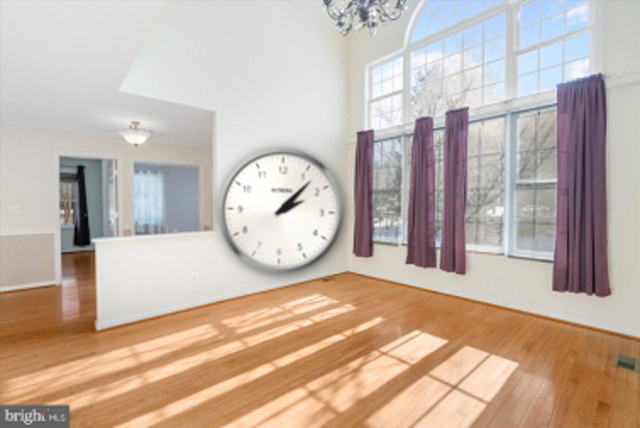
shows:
2,07
